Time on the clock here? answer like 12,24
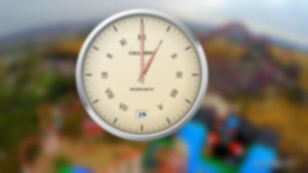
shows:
1,00
